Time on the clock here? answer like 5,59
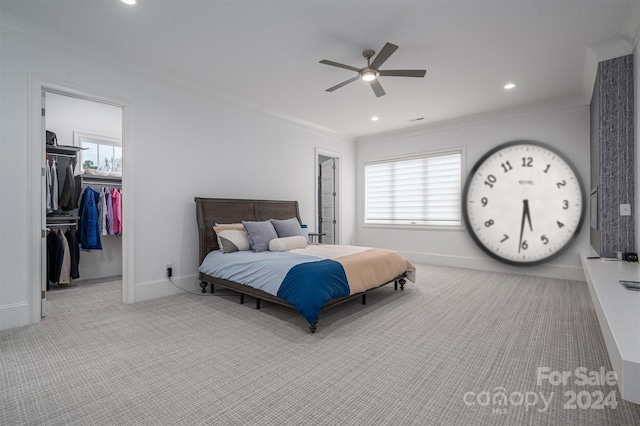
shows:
5,31
